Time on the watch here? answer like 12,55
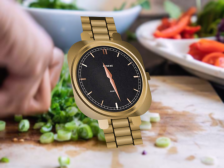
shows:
11,28
